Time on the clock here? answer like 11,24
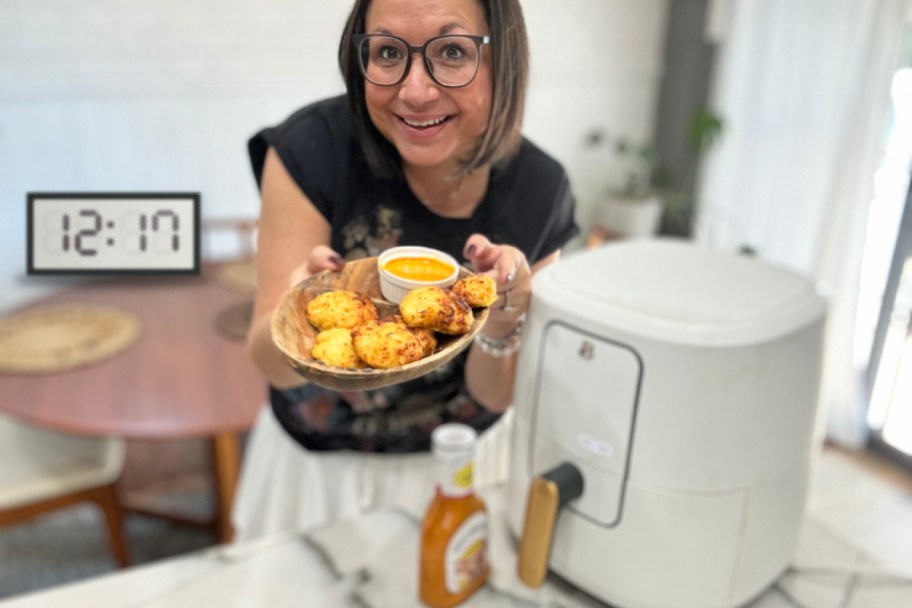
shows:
12,17
